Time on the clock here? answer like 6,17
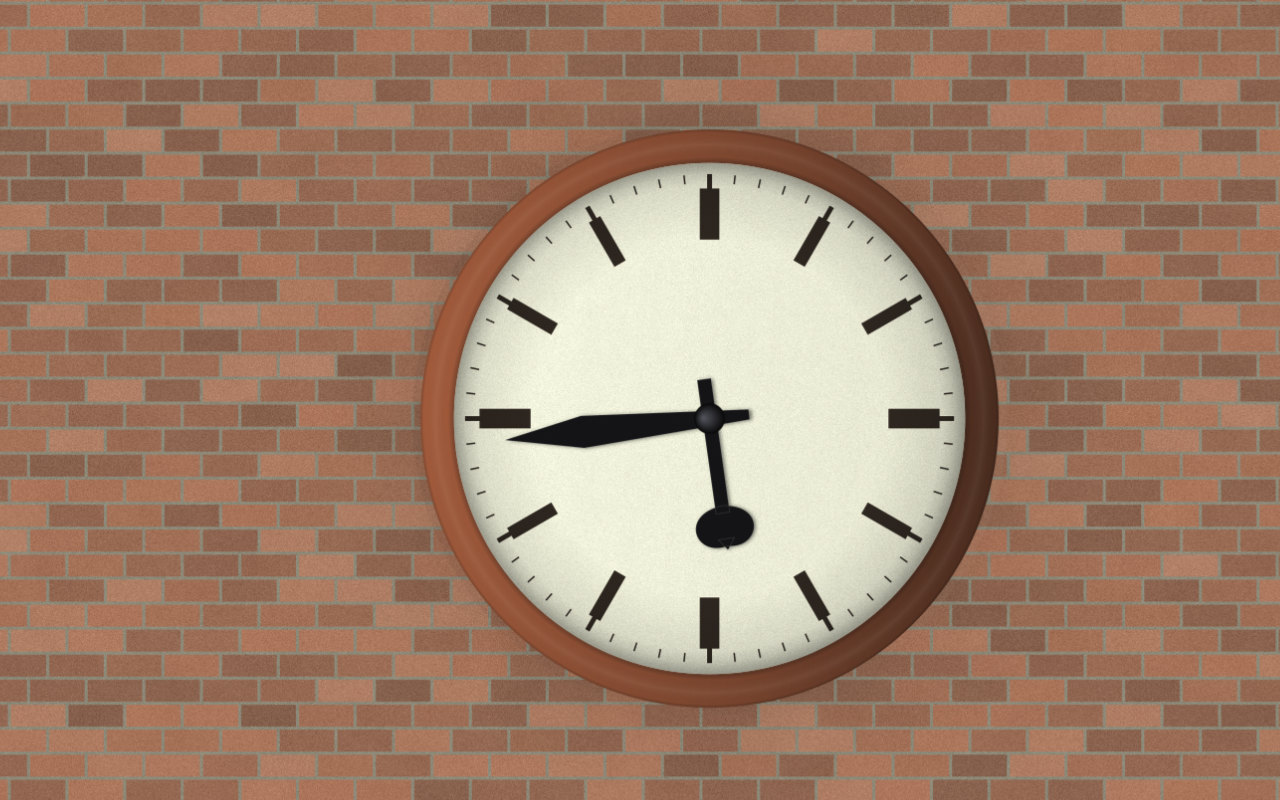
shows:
5,44
